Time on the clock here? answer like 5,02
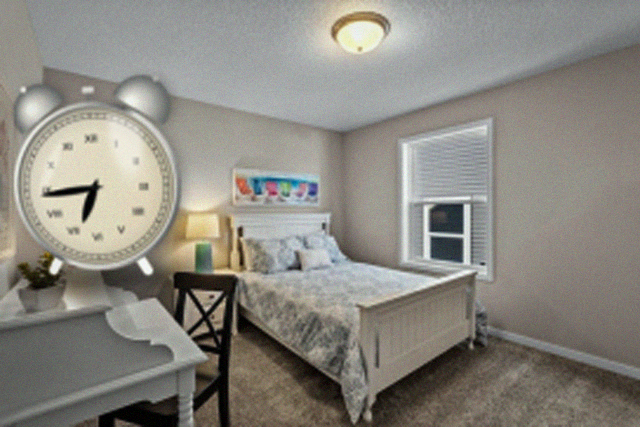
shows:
6,44
